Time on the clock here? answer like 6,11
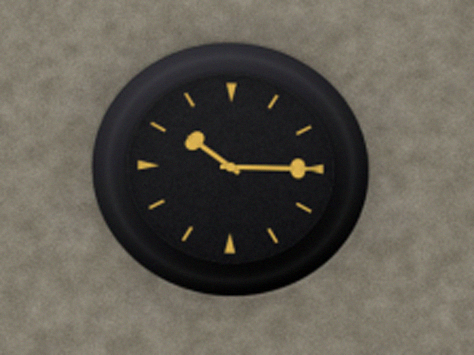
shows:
10,15
